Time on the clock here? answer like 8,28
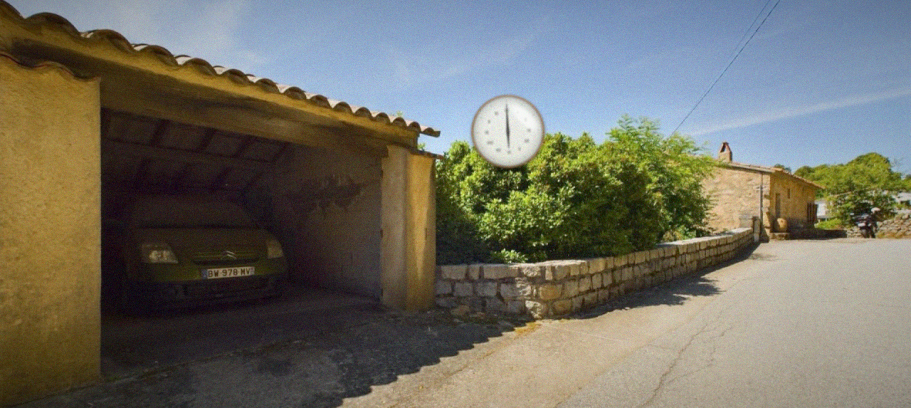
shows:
6,00
